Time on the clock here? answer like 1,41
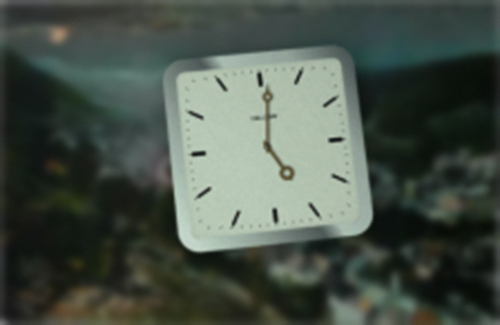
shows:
5,01
